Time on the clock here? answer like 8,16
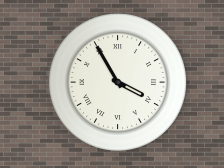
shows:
3,55
